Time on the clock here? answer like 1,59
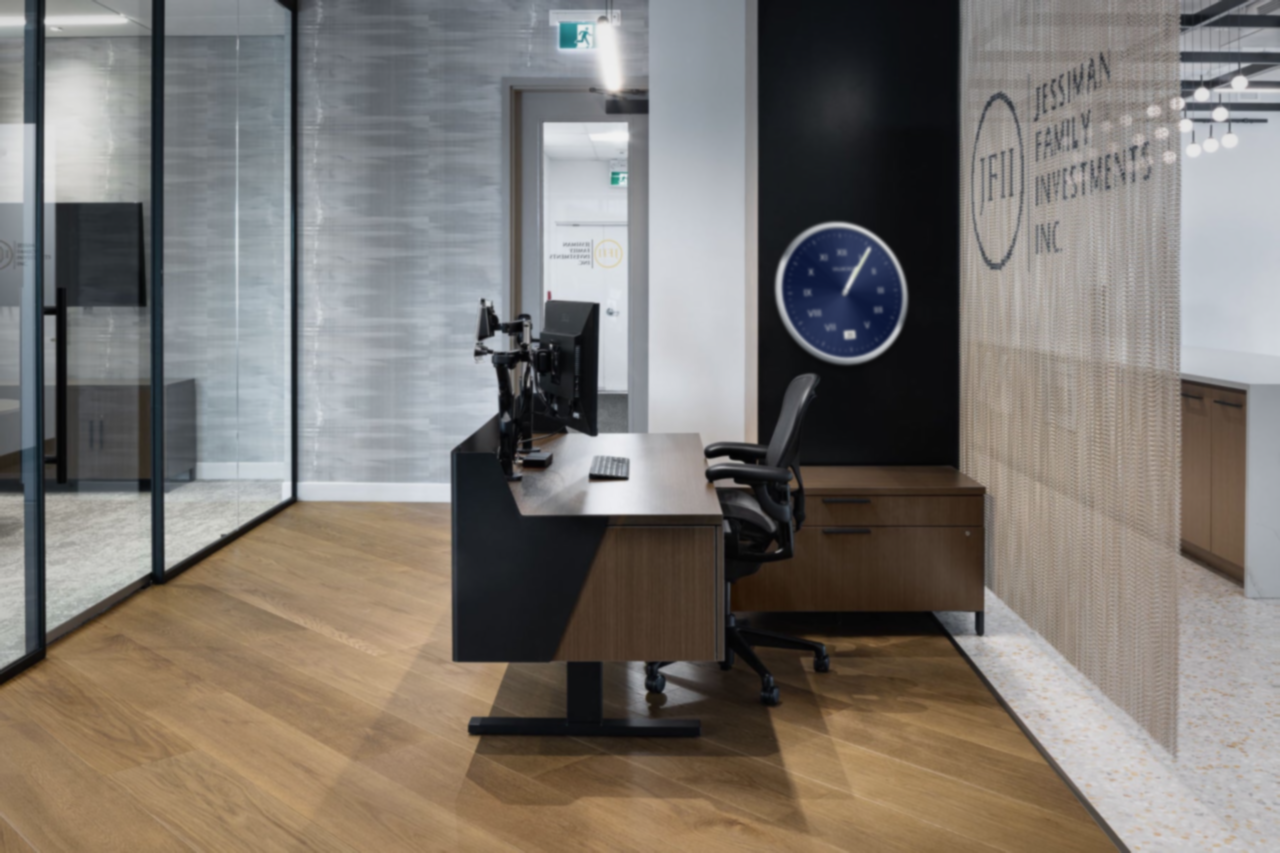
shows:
1,06
